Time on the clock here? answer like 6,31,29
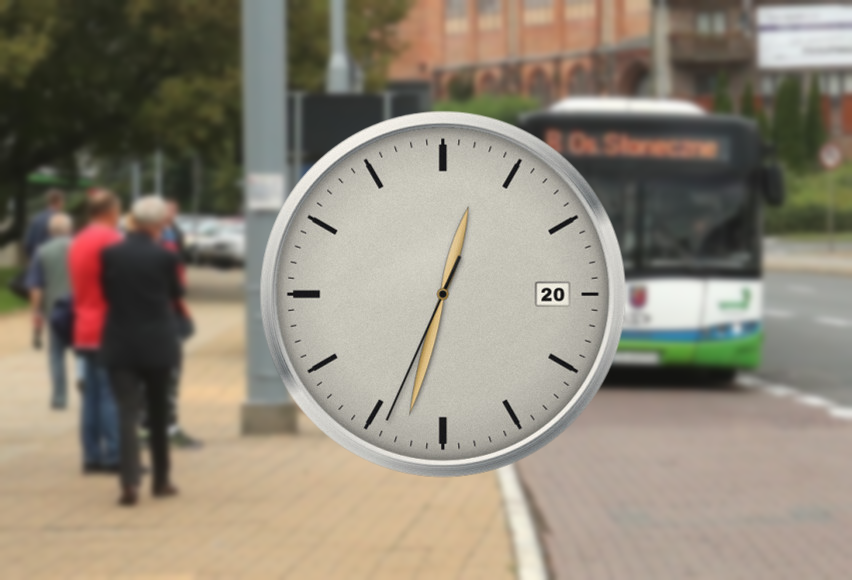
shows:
12,32,34
